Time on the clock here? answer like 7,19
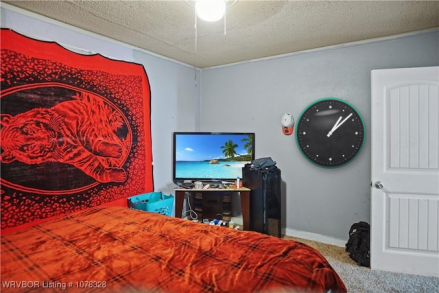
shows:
1,08
